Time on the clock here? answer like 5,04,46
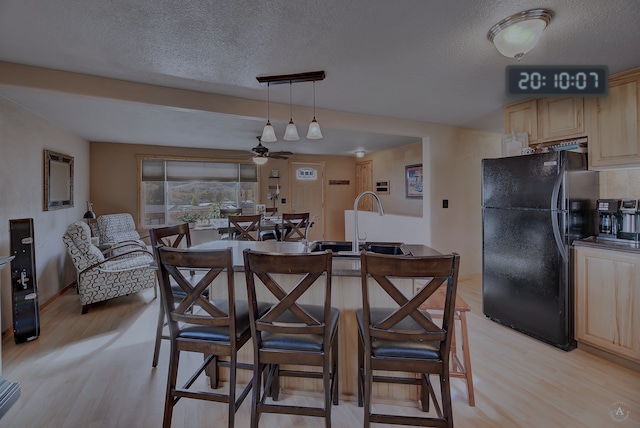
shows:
20,10,07
